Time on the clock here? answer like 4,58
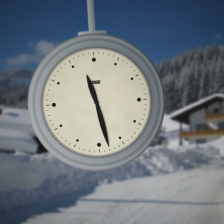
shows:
11,28
